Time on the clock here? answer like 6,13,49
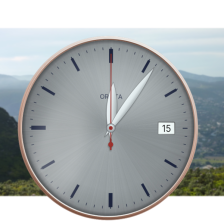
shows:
12,06,00
